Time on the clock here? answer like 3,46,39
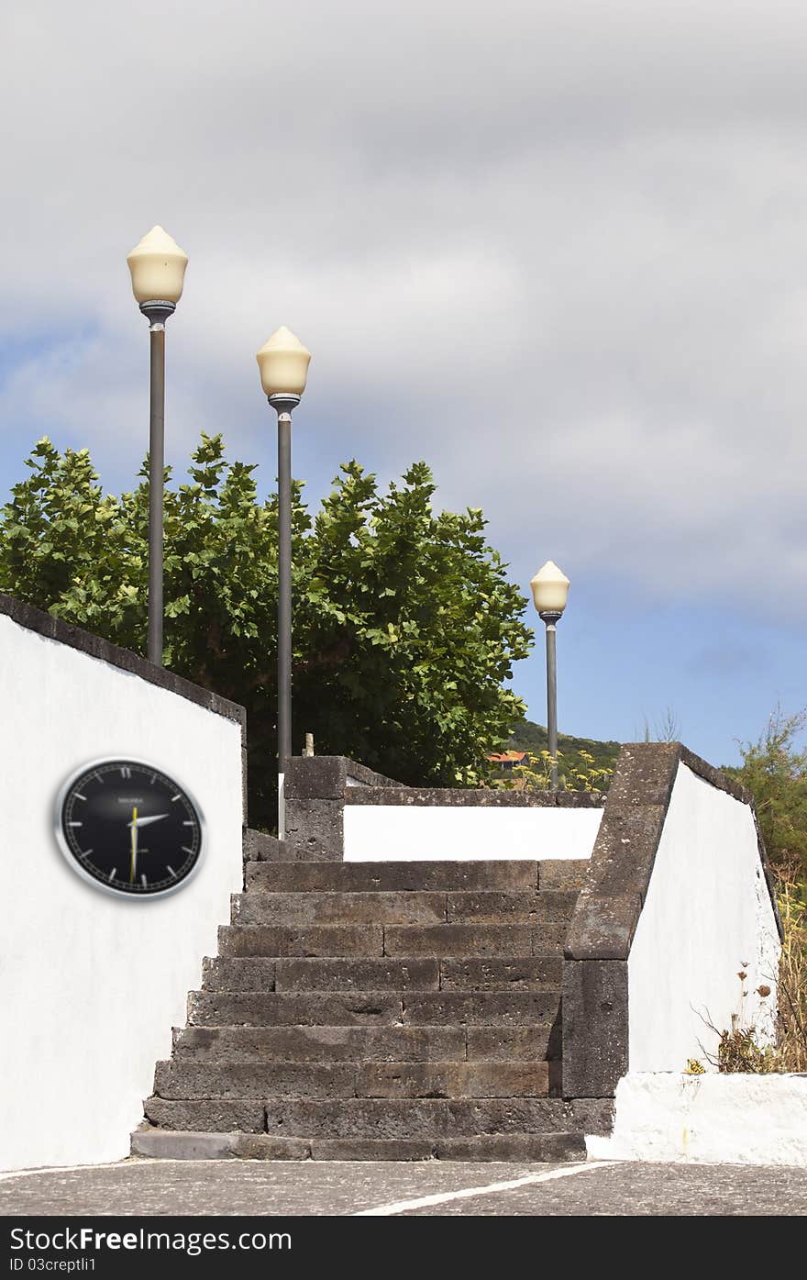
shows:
2,31,32
